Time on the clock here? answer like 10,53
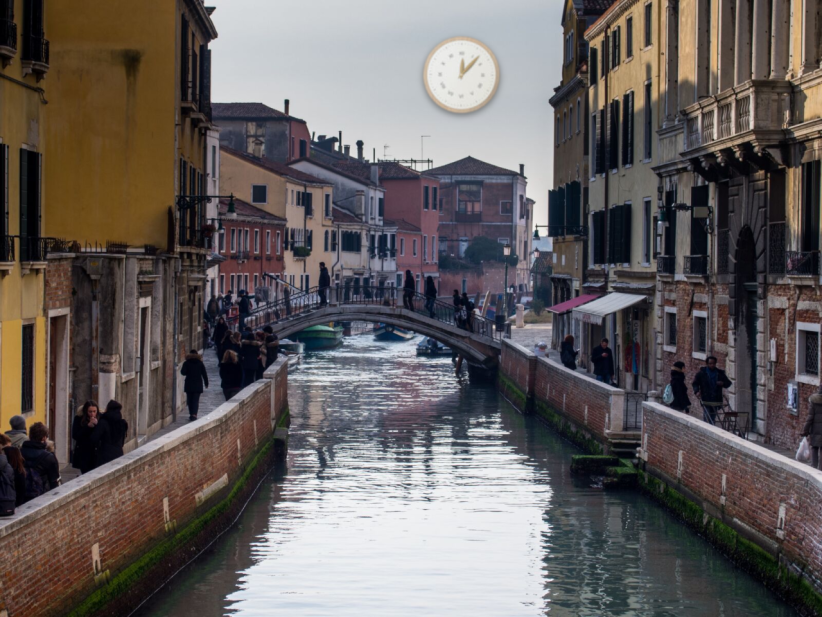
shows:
12,07
